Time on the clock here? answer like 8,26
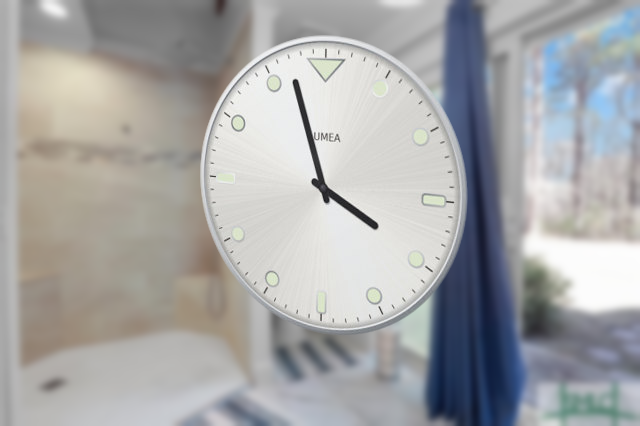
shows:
3,57
